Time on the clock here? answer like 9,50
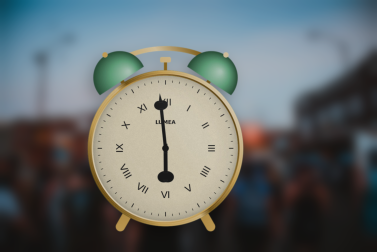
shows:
5,59
